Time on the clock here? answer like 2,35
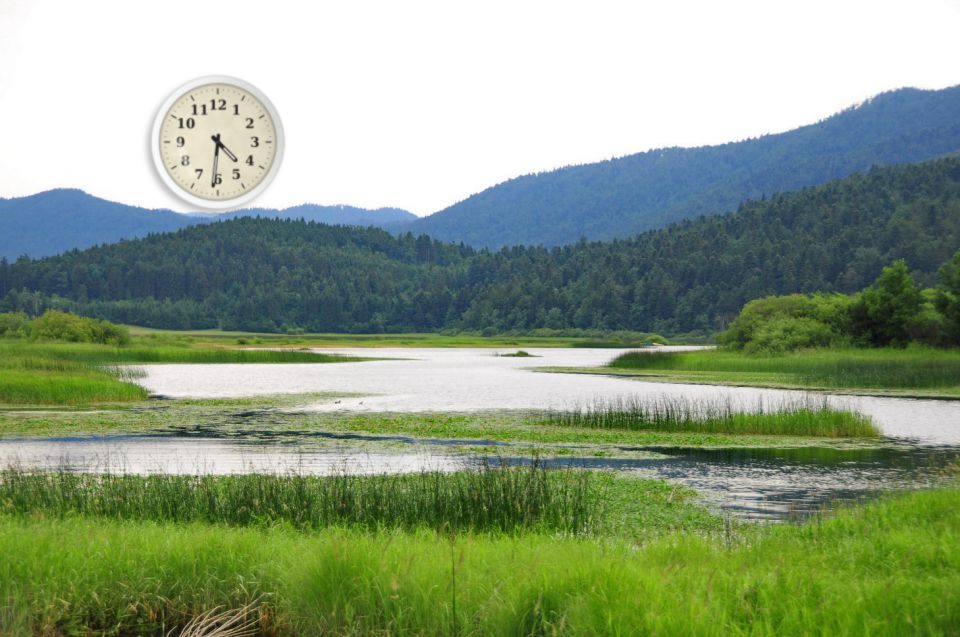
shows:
4,31
